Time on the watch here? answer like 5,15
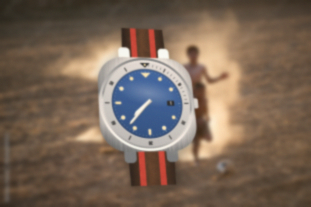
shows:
7,37
